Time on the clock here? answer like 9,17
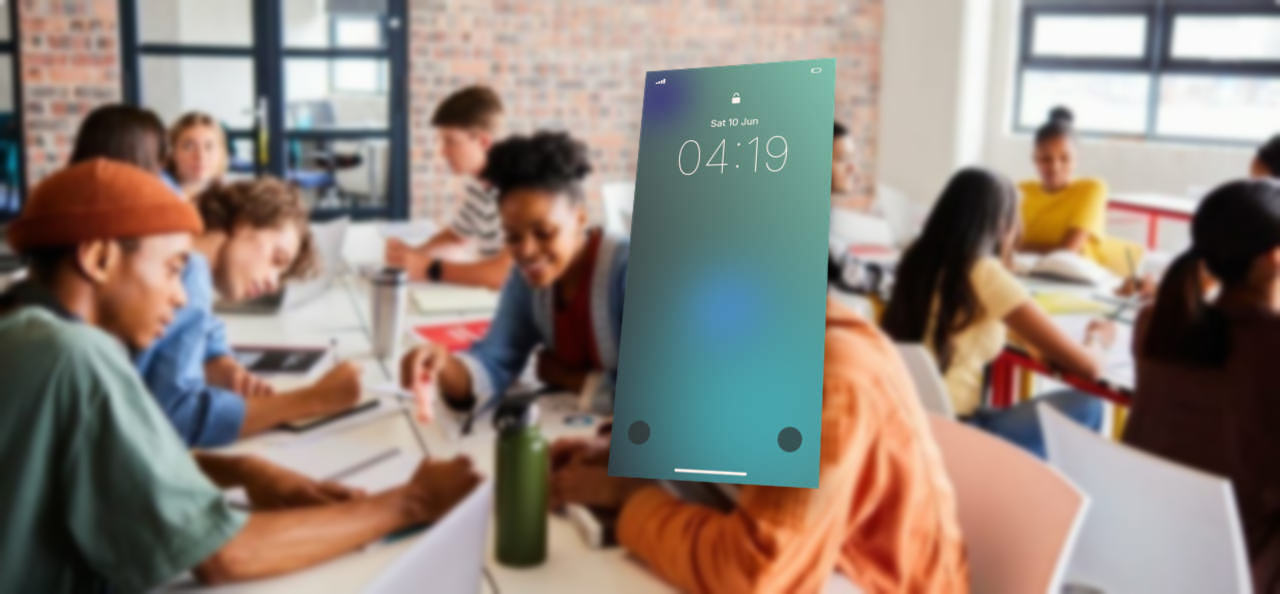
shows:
4,19
